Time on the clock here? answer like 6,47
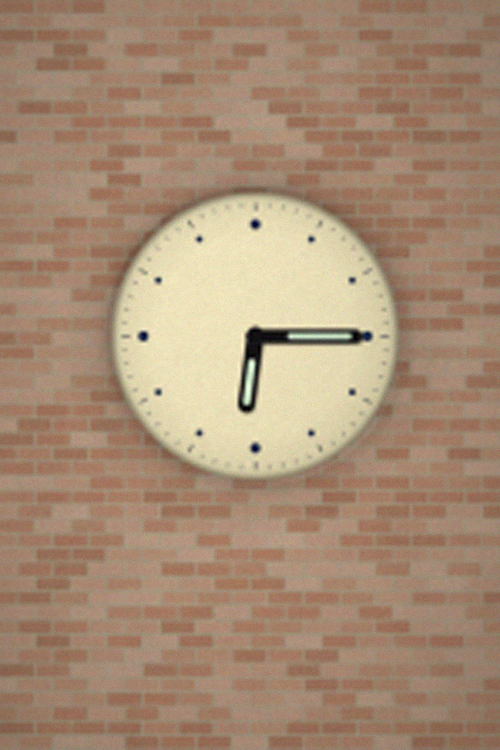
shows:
6,15
